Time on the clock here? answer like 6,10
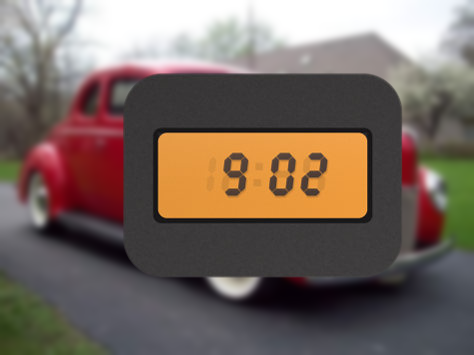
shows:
9,02
